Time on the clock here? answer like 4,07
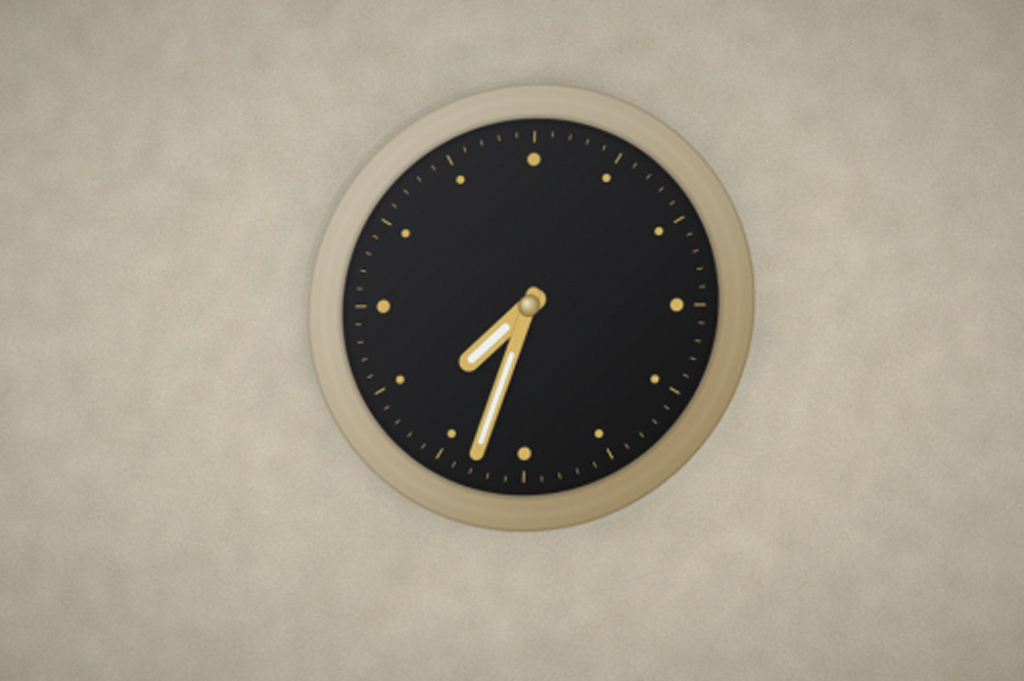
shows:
7,33
